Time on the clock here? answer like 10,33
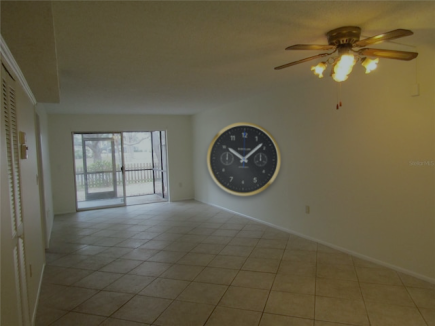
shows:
10,08
